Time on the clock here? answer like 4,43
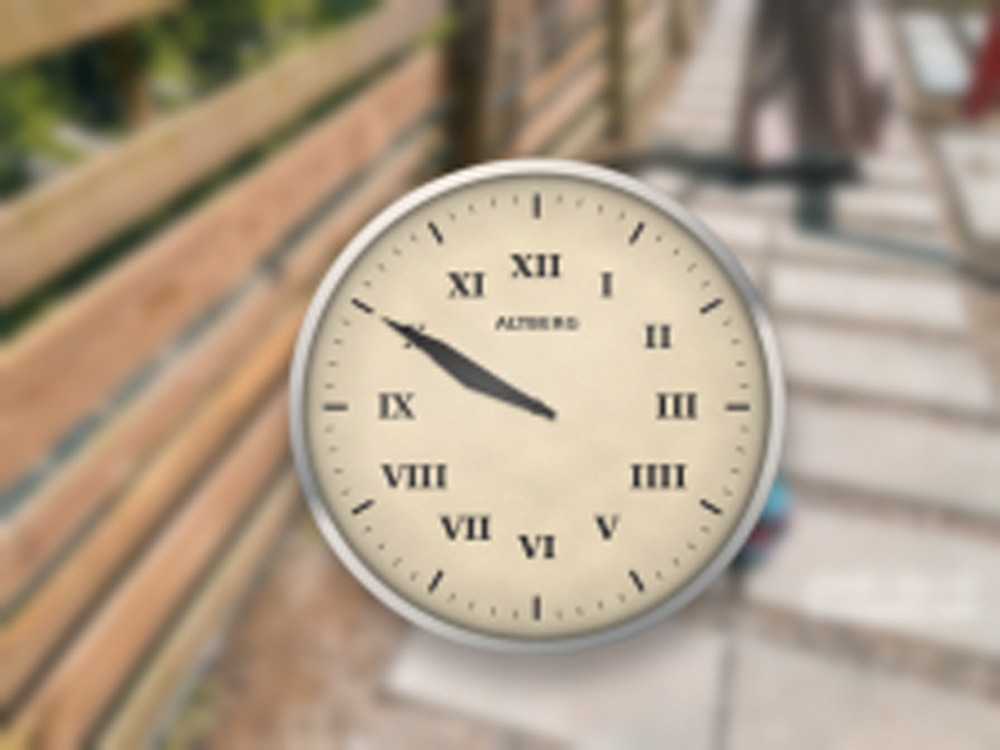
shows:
9,50
